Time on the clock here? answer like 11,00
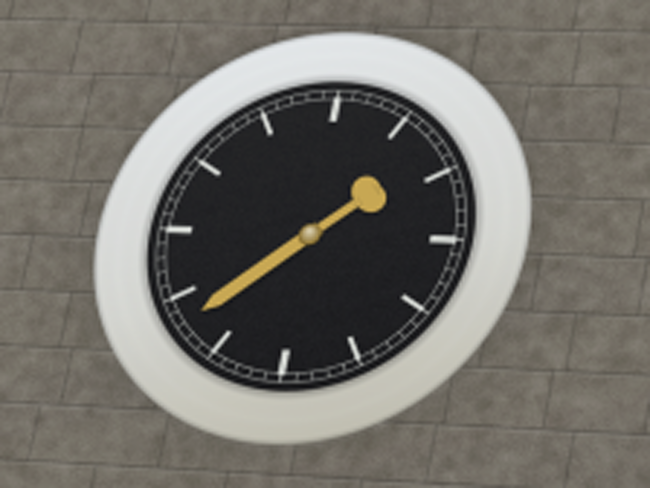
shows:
1,38
